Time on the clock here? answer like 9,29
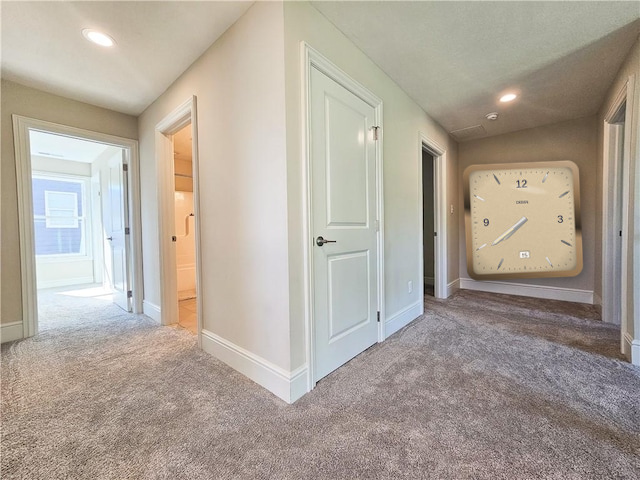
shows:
7,39
